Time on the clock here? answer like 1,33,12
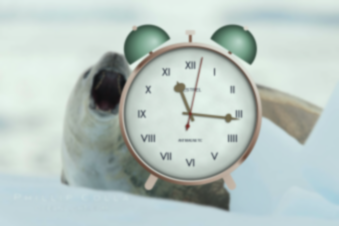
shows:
11,16,02
